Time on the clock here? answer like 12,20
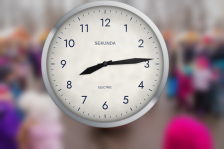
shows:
8,14
